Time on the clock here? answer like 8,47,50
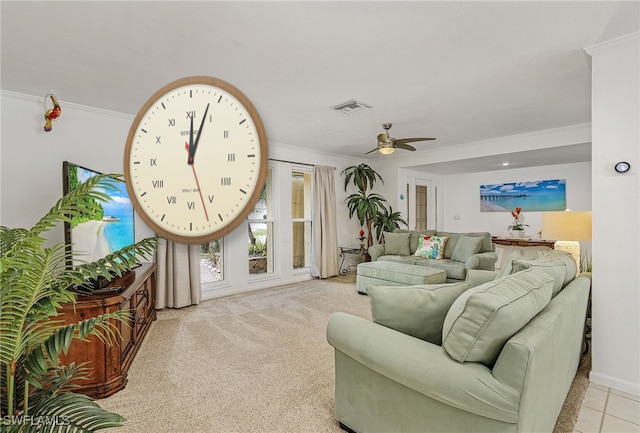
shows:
12,03,27
